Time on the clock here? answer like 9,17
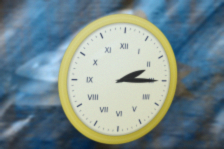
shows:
2,15
